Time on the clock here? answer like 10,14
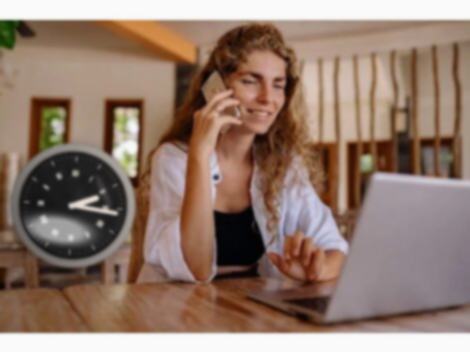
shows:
2,16
